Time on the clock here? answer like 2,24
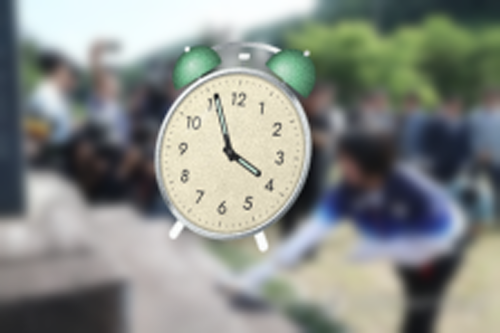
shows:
3,56
